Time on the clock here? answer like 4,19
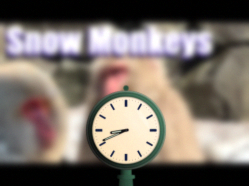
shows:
8,41
